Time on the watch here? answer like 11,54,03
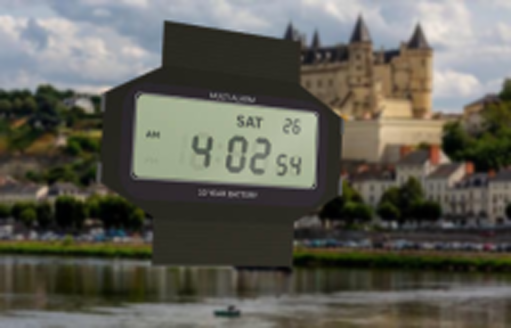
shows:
4,02,54
